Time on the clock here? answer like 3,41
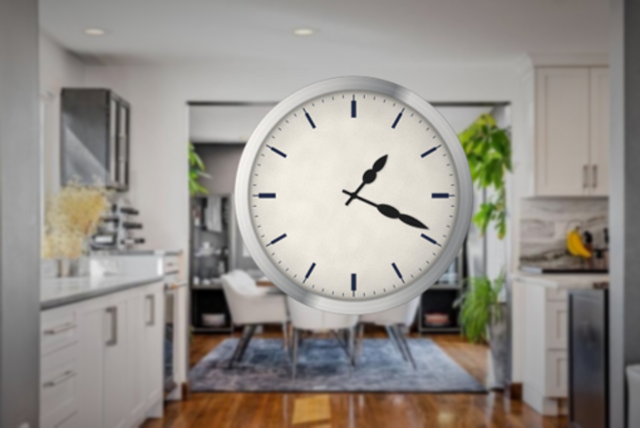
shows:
1,19
